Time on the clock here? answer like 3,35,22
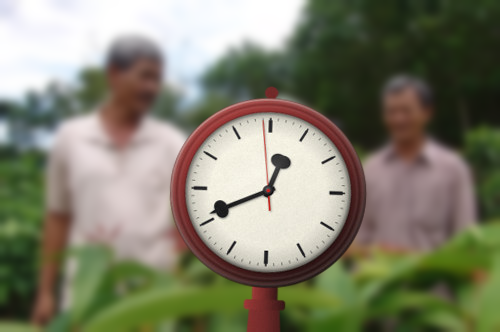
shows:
12,40,59
